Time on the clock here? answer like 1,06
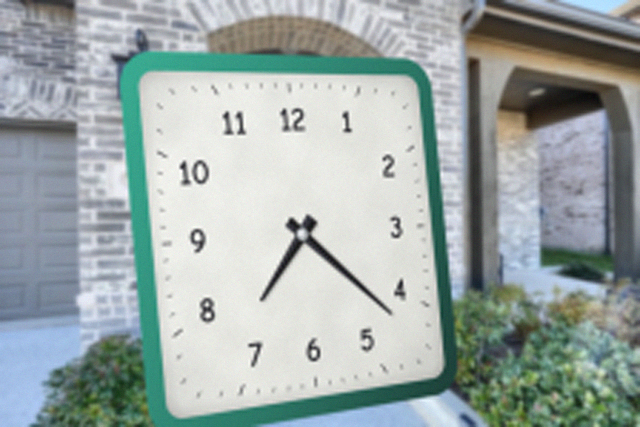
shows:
7,22
